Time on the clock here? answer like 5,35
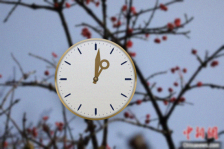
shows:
1,01
